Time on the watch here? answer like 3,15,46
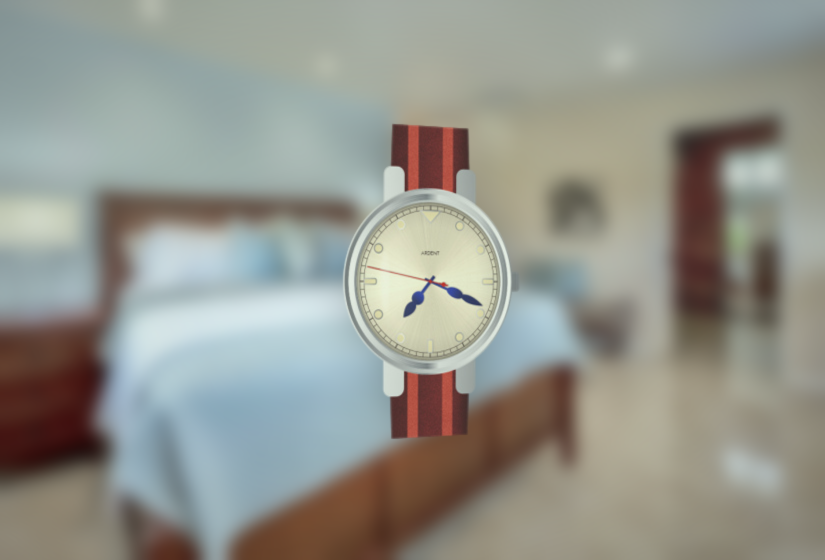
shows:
7,18,47
